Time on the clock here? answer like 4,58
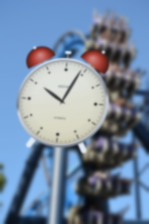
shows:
10,04
